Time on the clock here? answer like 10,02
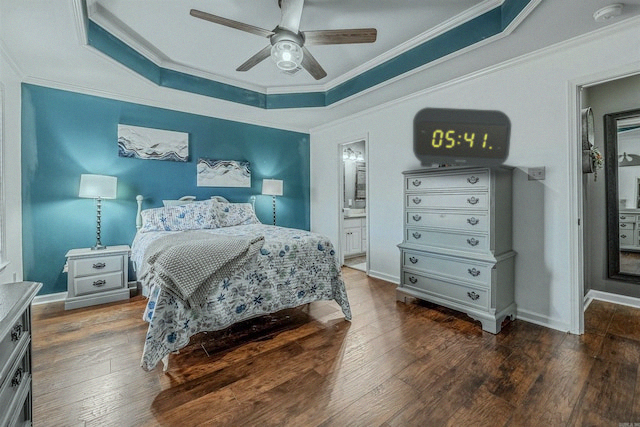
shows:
5,41
